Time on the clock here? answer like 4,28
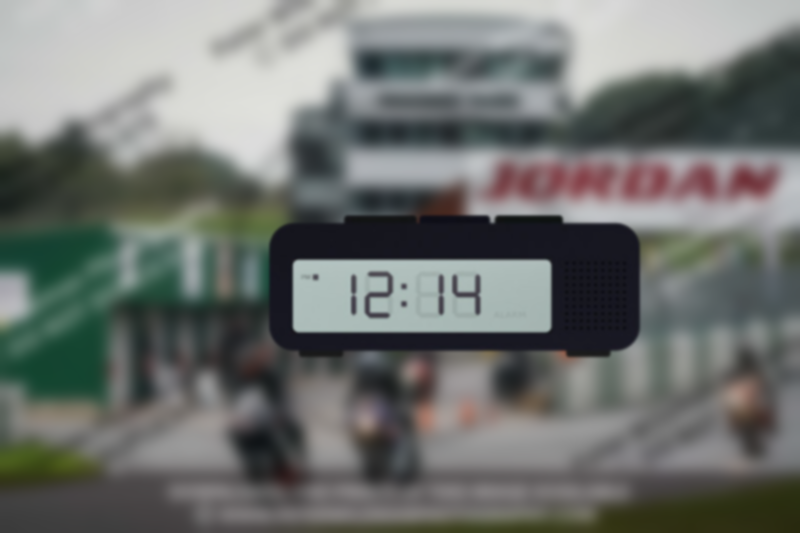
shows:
12,14
